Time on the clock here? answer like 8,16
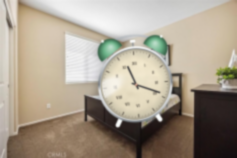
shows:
11,19
